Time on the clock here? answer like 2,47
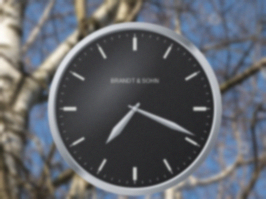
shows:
7,19
